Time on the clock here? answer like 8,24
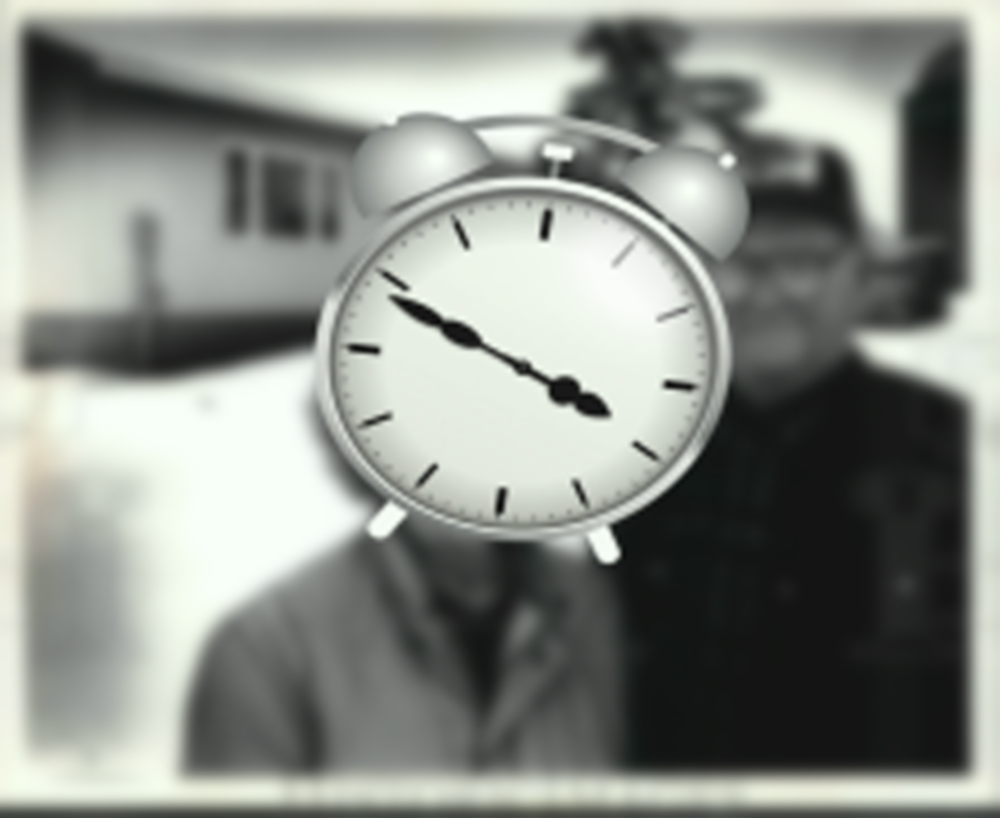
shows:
3,49
